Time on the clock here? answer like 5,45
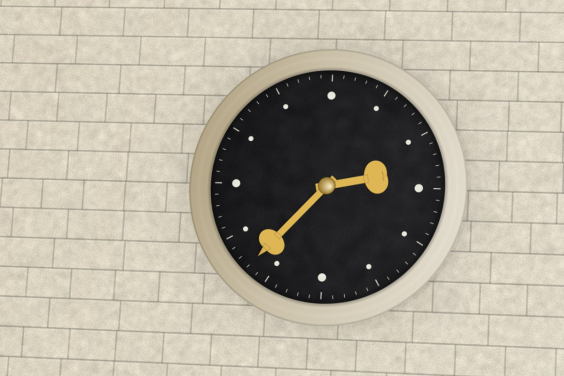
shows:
2,37
